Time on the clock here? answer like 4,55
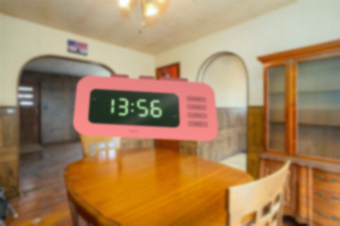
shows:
13,56
